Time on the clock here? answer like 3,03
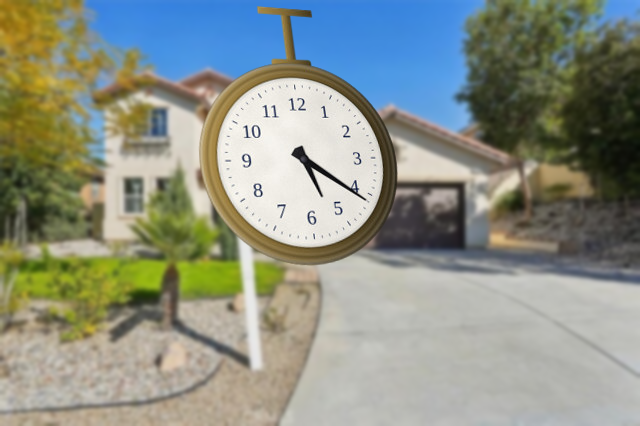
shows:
5,21
